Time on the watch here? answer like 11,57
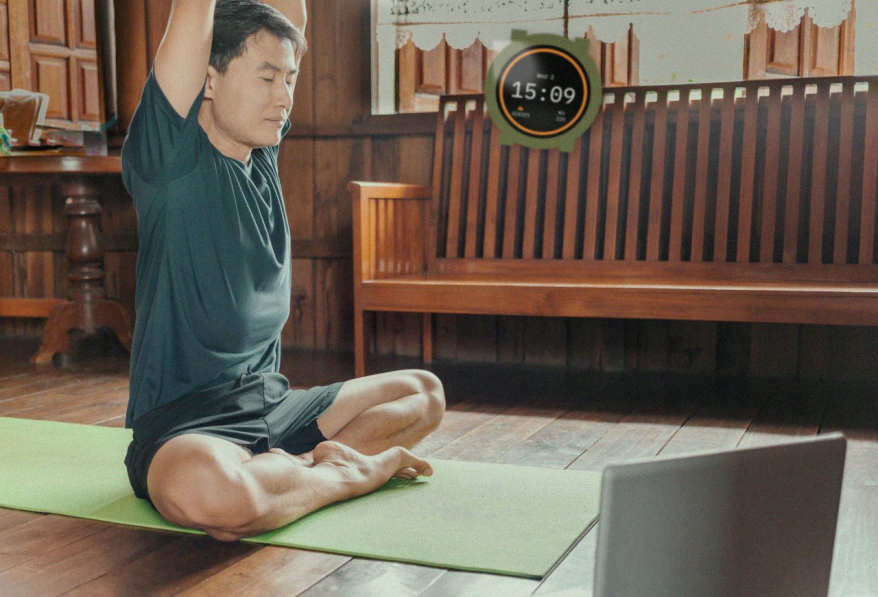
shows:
15,09
